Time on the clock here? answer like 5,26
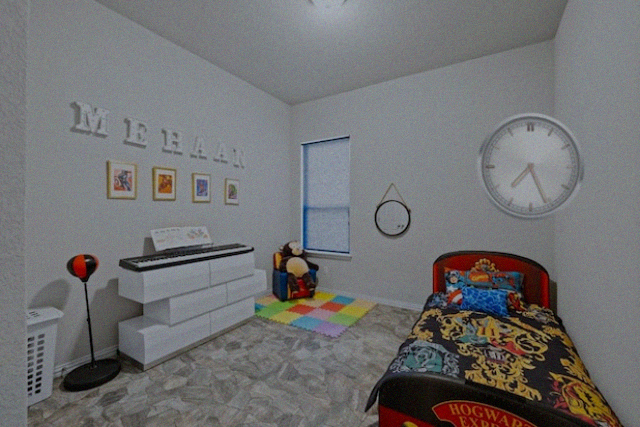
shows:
7,26
